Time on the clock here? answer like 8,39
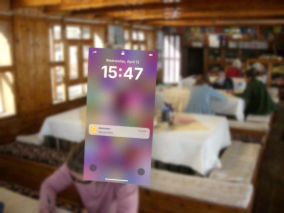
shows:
15,47
